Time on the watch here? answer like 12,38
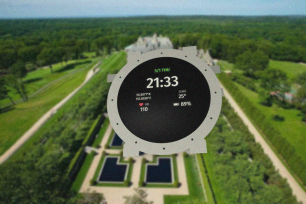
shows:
21,33
